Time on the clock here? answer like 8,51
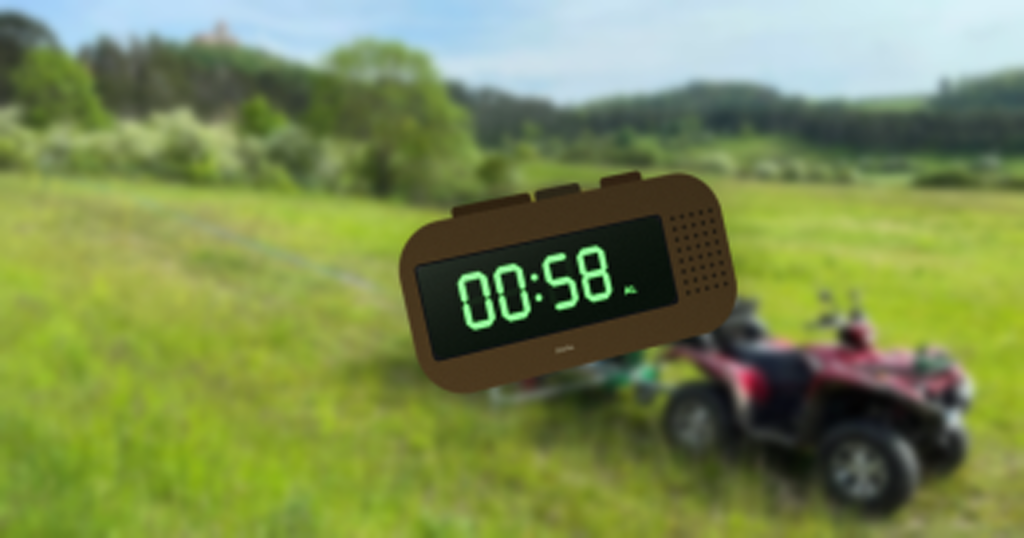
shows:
0,58
